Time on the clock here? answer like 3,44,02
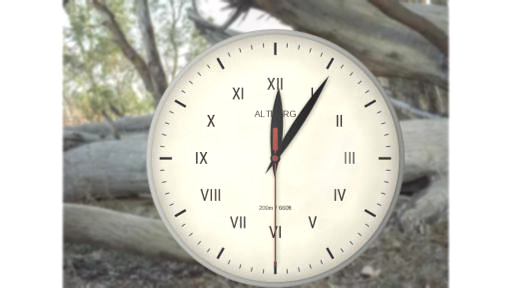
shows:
12,05,30
